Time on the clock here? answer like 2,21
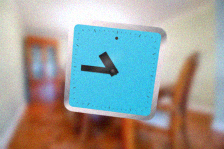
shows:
10,45
